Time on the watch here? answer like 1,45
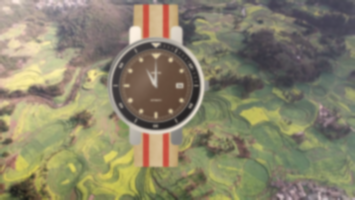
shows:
11,00
